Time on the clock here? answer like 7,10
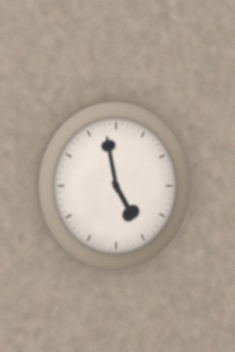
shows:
4,58
